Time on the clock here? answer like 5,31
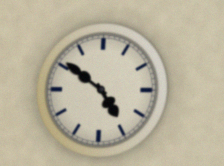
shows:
4,51
